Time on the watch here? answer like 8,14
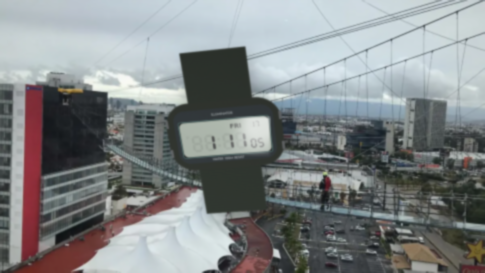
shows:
1,11
